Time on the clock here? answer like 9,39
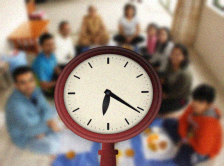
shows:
6,21
